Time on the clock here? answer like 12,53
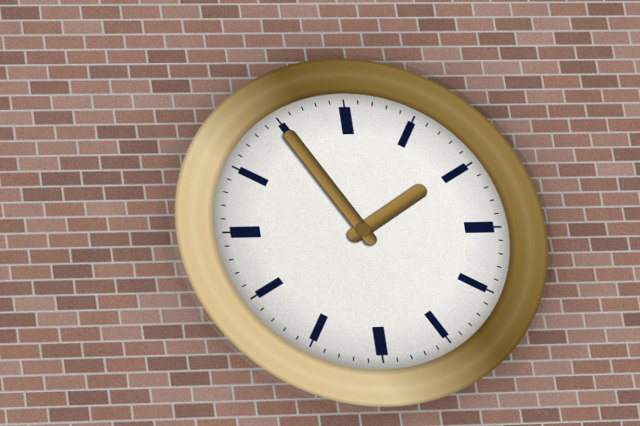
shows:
1,55
